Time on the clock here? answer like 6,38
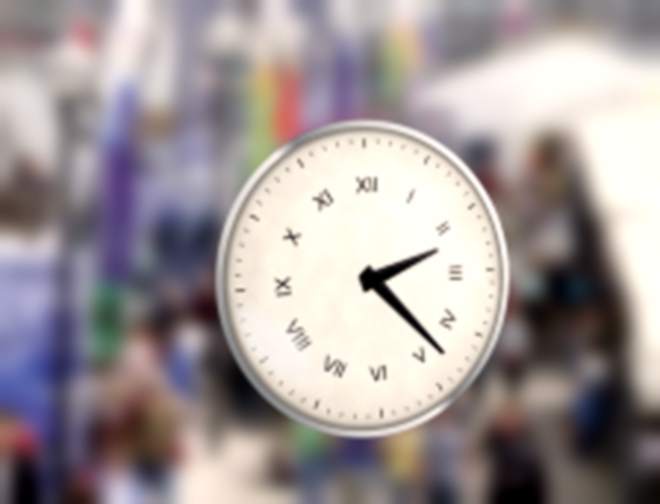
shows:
2,23
